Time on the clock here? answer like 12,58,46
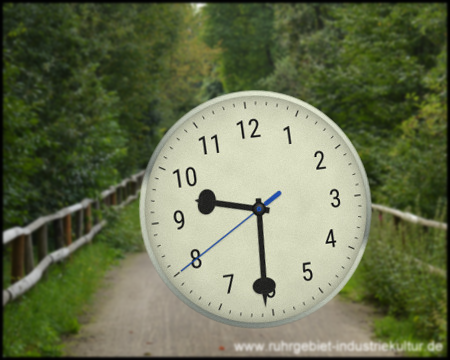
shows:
9,30,40
